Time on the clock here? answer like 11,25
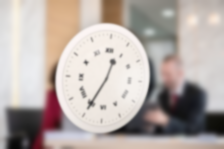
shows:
12,35
